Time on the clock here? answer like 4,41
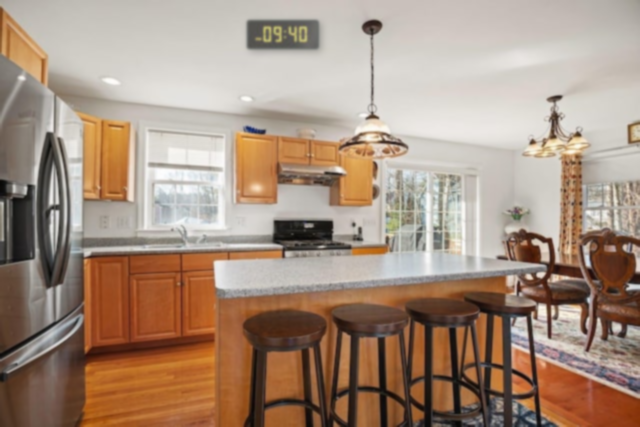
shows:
9,40
